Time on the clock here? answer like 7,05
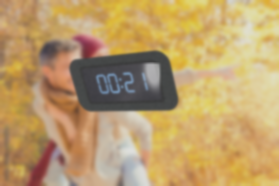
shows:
0,21
